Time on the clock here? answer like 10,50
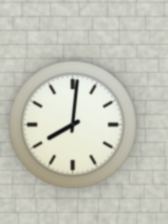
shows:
8,01
